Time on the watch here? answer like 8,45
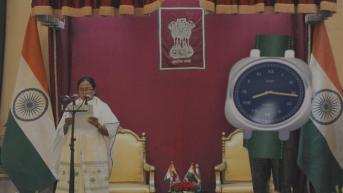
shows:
8,16
